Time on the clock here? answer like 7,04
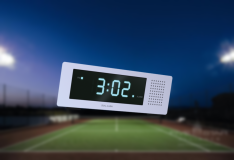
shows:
3,02
